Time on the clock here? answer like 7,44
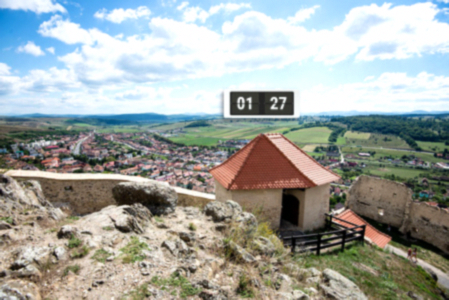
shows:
1,27
